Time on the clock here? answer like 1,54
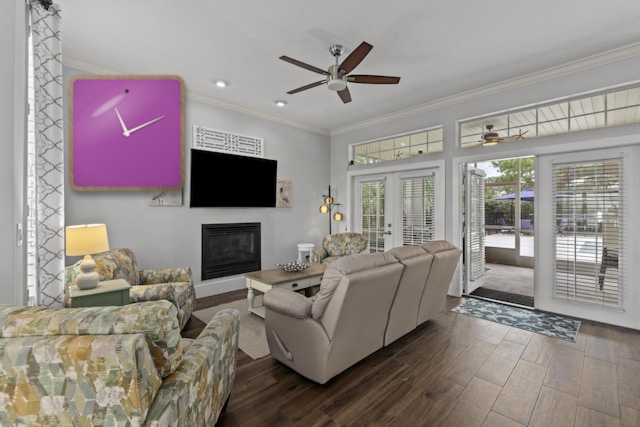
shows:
11,11
